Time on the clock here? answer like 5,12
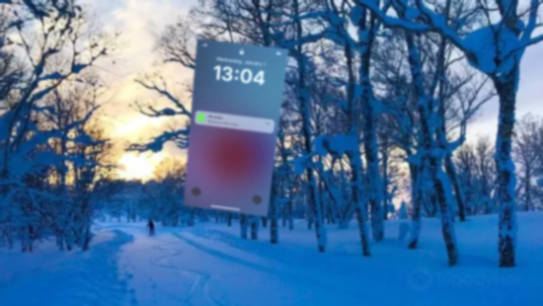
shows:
13,04
